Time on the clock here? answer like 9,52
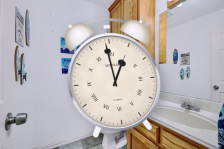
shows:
12,59
